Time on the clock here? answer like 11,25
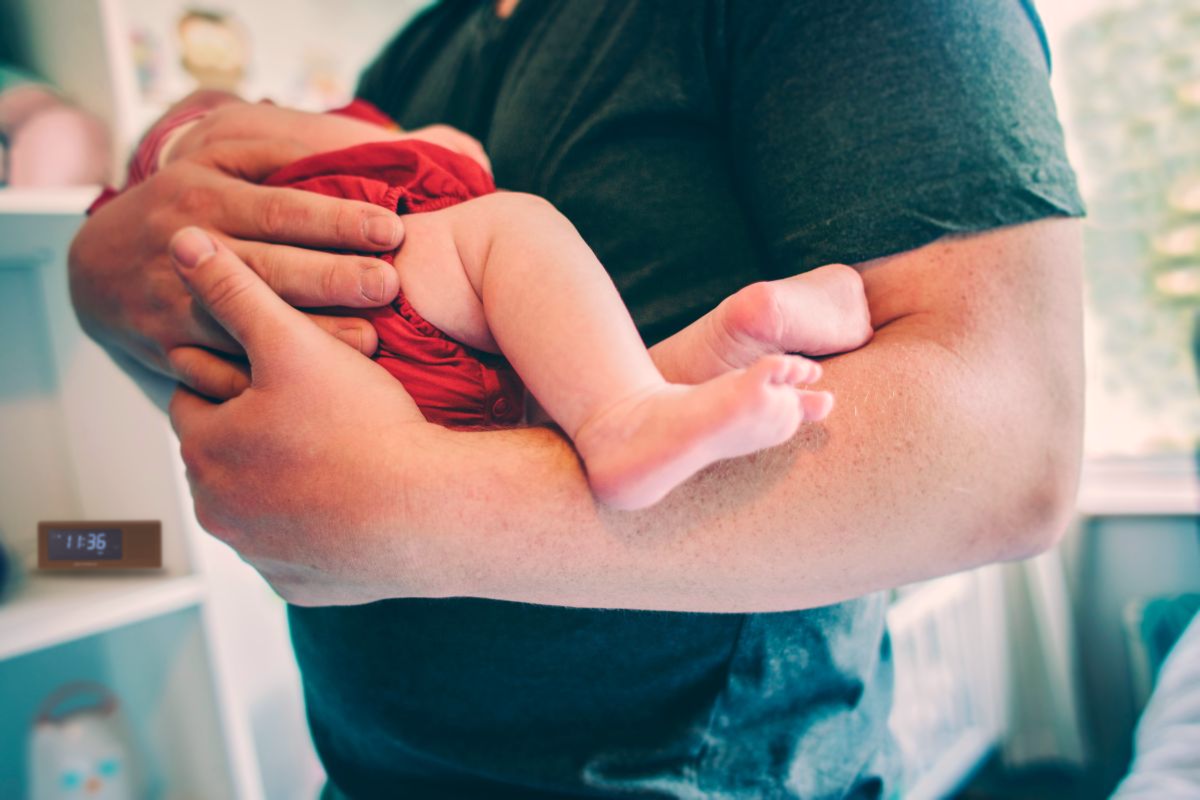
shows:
11,36
